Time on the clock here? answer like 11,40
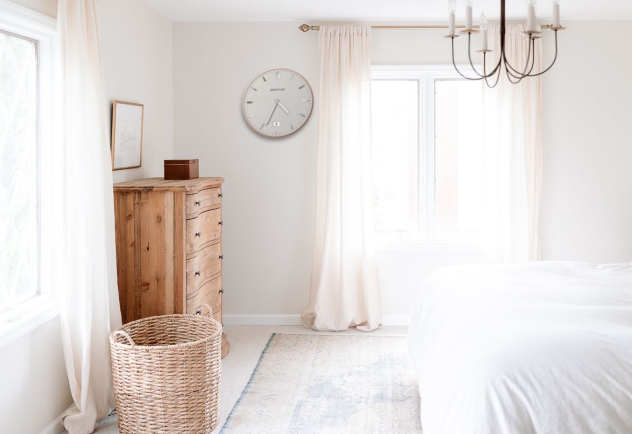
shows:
4,34
